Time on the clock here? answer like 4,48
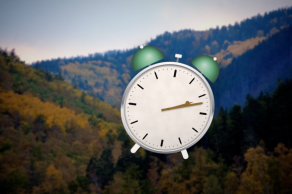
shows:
2,12
